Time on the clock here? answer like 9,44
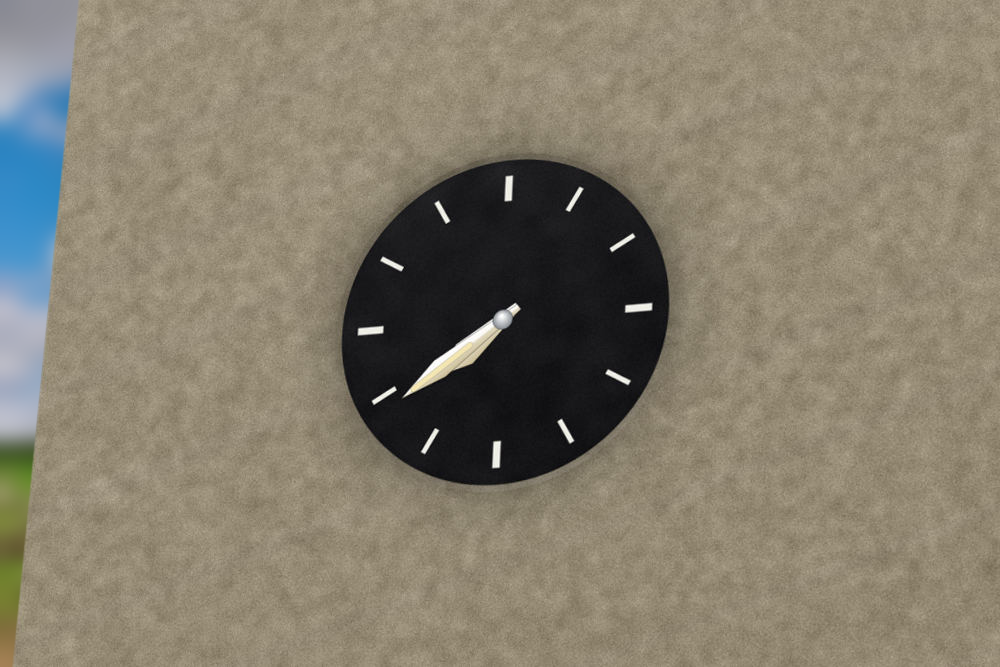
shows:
7,39
